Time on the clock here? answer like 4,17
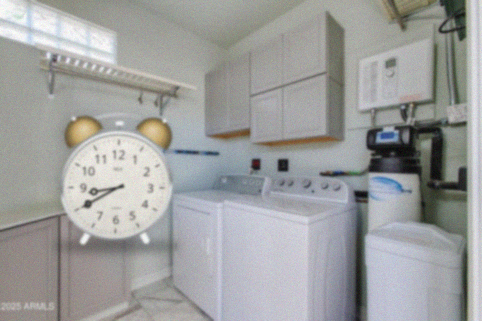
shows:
8,40
